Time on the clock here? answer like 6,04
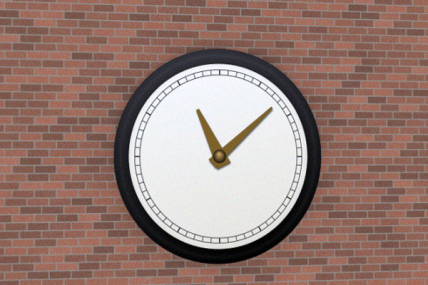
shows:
11,08
